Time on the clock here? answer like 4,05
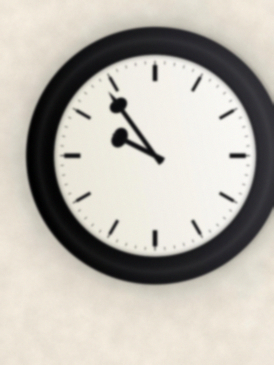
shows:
9,54
